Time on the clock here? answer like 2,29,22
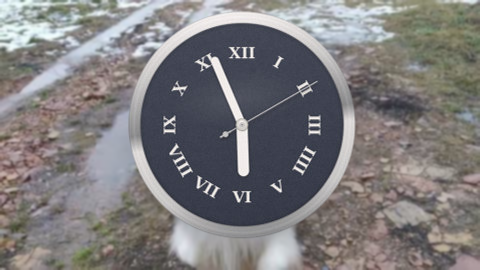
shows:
5,56,10
